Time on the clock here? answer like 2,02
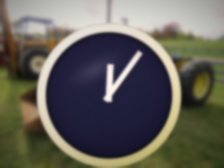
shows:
12,06
